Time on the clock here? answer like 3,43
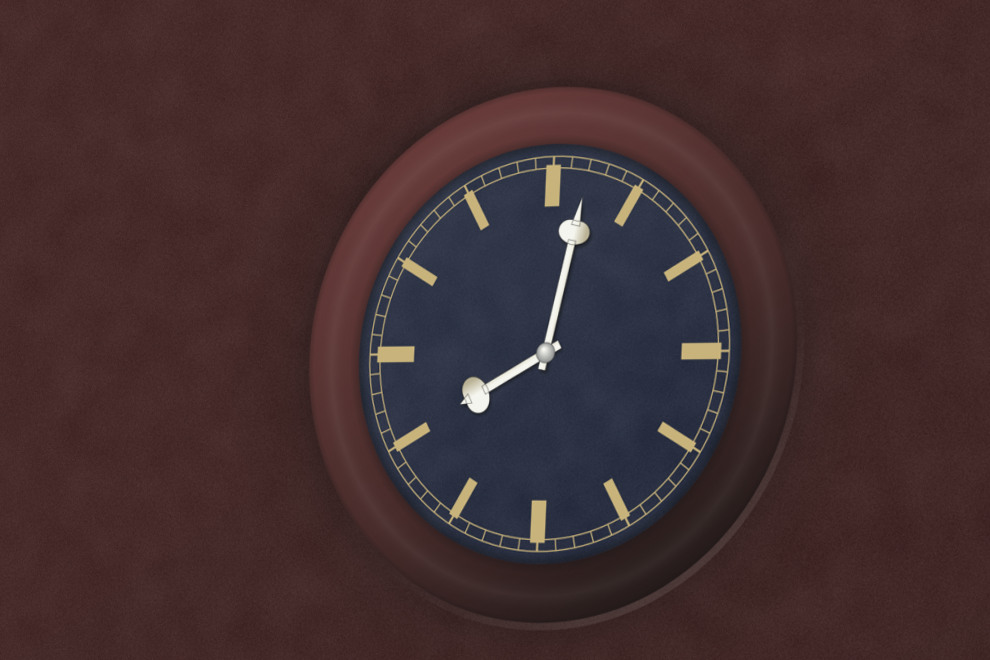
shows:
8,02
